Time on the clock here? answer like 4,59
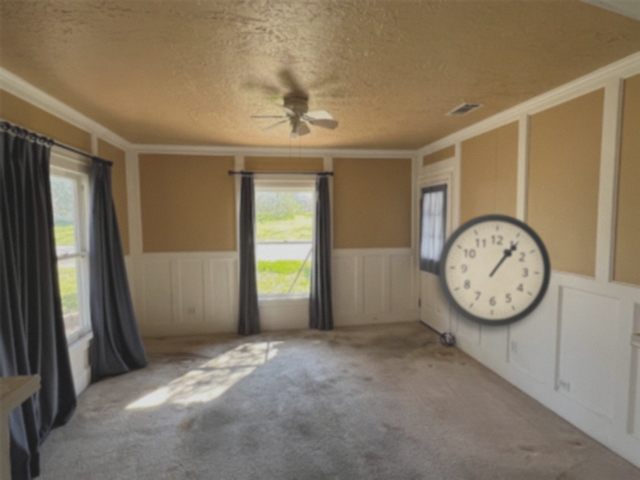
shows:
1,06
